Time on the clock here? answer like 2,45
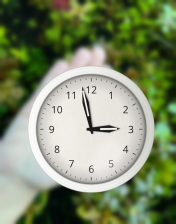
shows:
2,58
